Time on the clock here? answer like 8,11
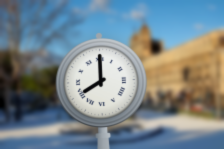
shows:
8,00
